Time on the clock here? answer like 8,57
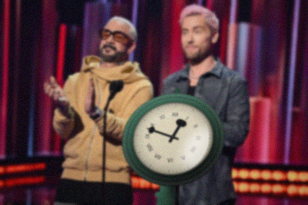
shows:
12,48
